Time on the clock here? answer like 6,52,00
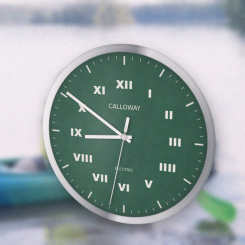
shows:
8,50,32
